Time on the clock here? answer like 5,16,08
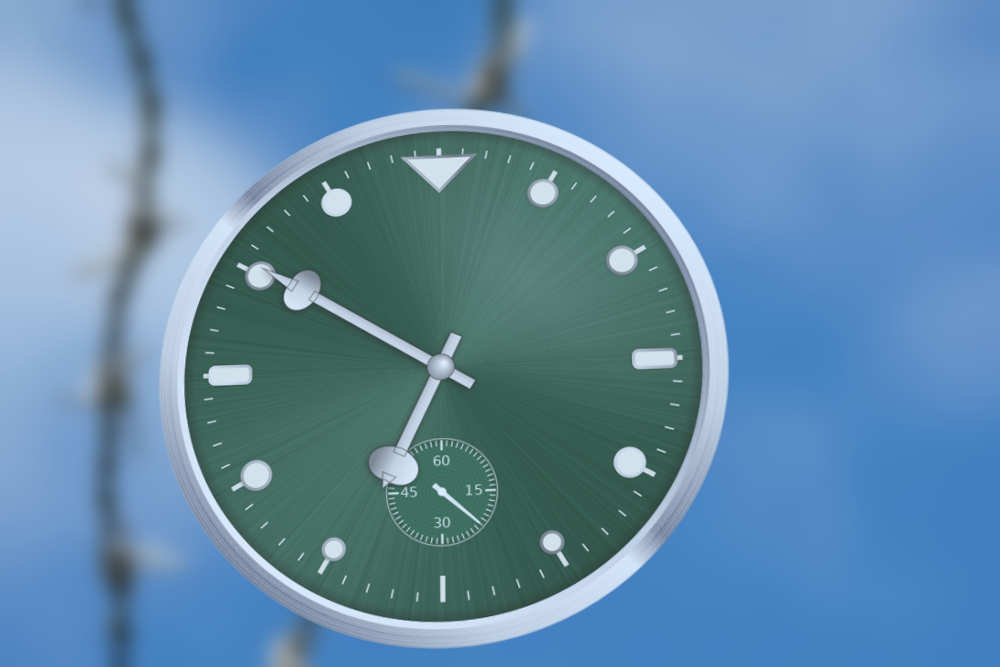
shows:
6,50,22
